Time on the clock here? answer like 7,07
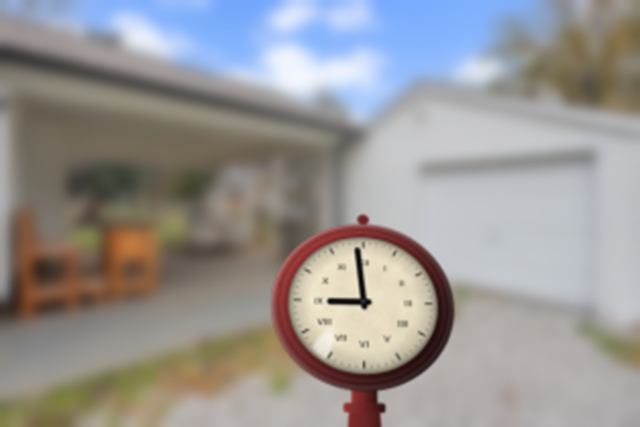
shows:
8,59
